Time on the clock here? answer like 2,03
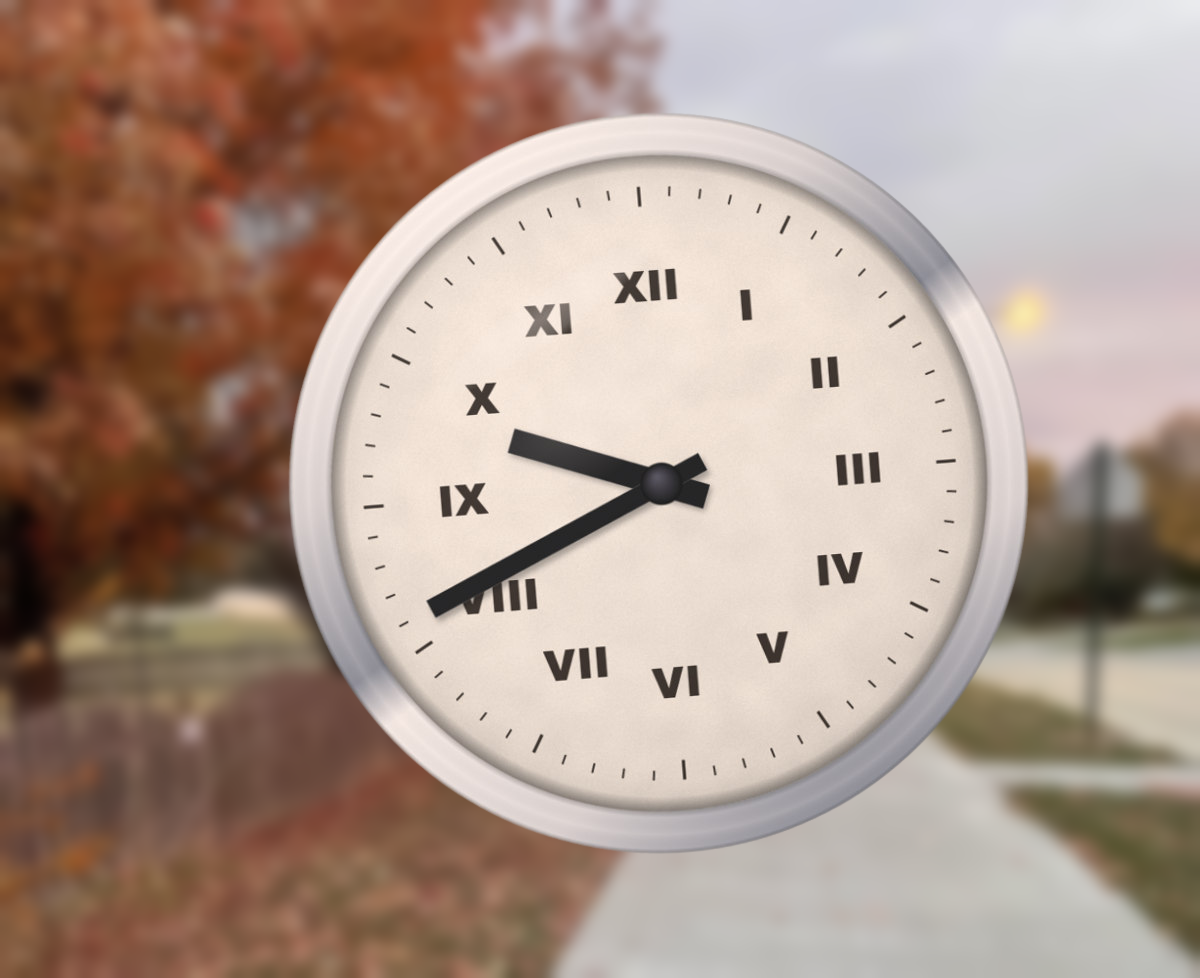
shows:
9,41
